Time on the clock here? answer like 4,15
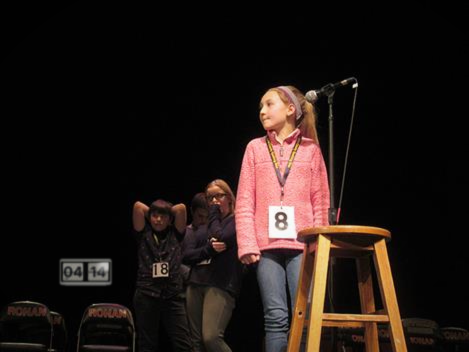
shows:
4,14
